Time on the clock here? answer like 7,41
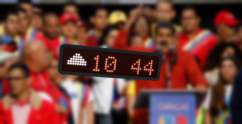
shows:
10,44
